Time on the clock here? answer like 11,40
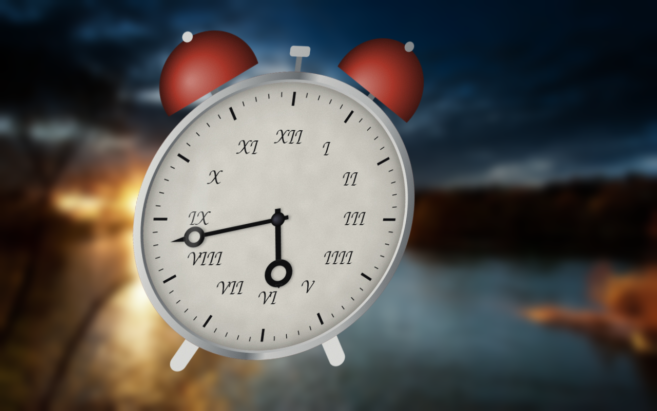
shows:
5,43
